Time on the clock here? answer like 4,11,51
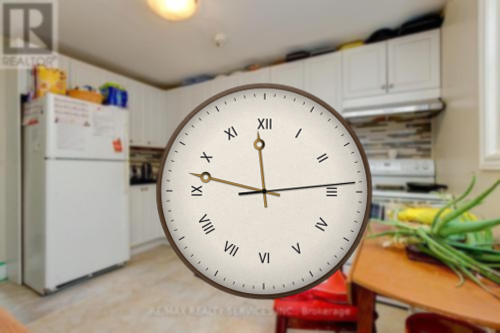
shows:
11,47,14
